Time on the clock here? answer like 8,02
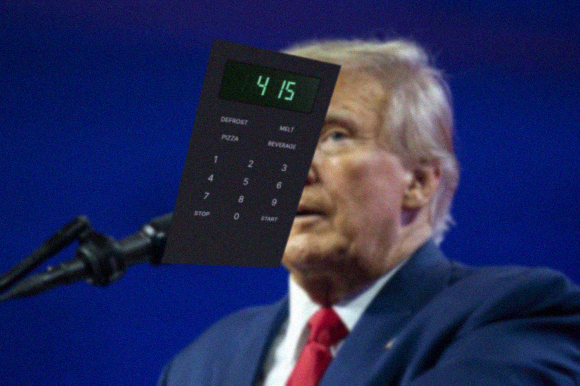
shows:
4,15
